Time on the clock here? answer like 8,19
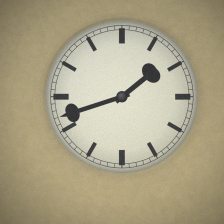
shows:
1,42
